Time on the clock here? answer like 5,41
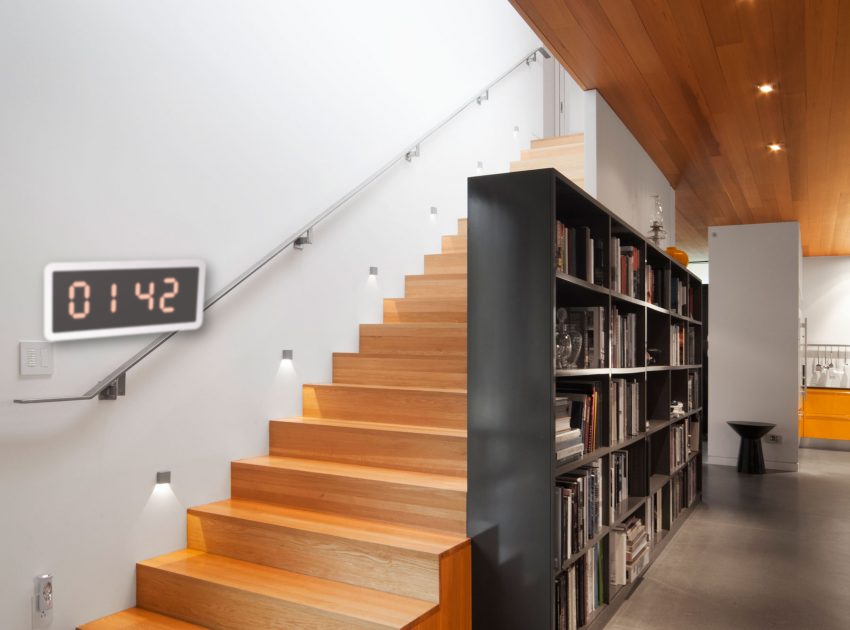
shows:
1,42
